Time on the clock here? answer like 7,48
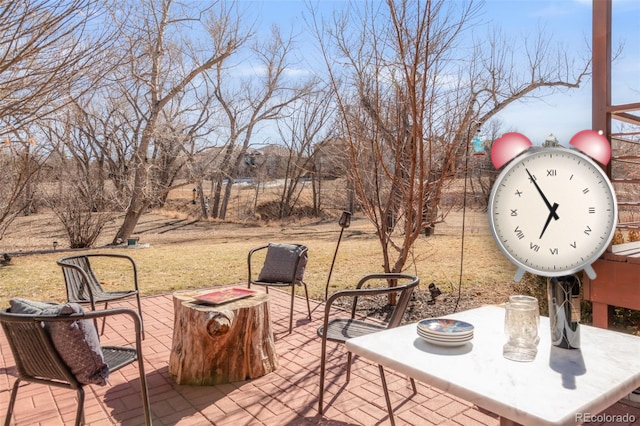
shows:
6,55
